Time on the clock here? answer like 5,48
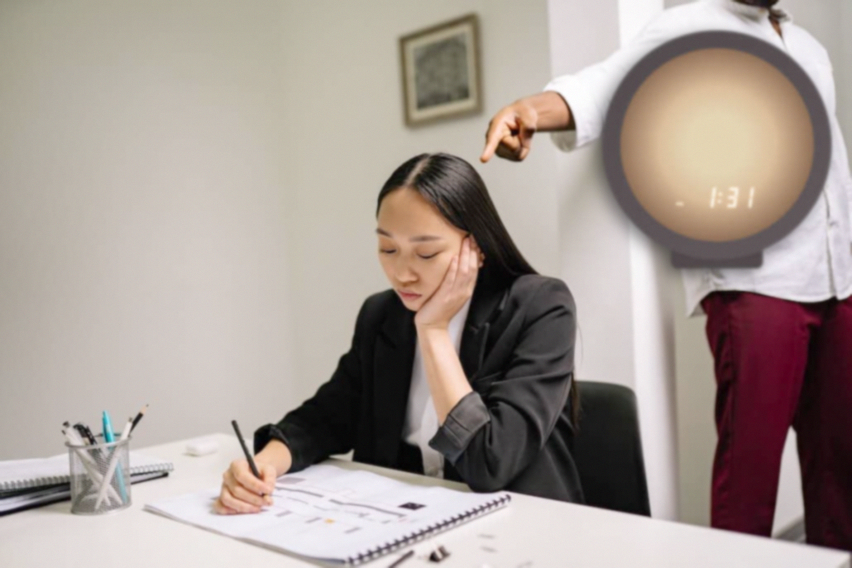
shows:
1,31
